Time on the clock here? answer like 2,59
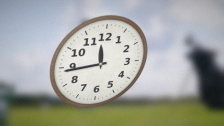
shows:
11,44
